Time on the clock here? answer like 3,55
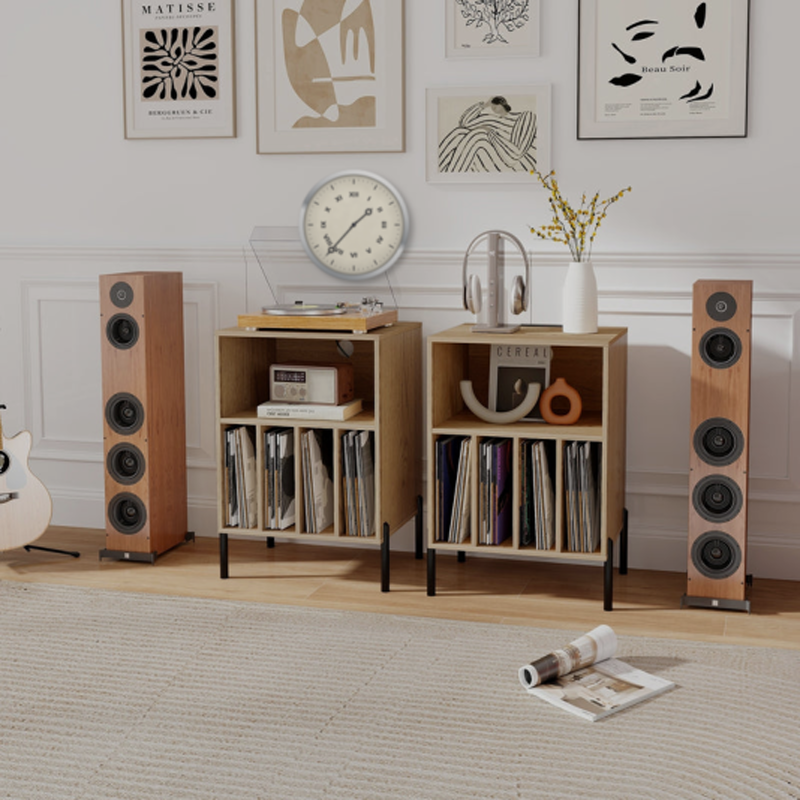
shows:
1,37
